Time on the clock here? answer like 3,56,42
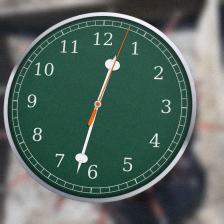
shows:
12,32,03
